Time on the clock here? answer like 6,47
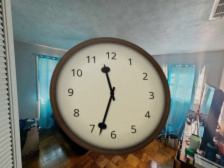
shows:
11,33
